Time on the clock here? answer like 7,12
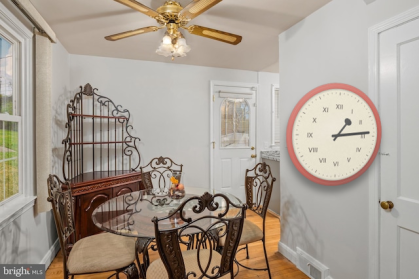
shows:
1,14
